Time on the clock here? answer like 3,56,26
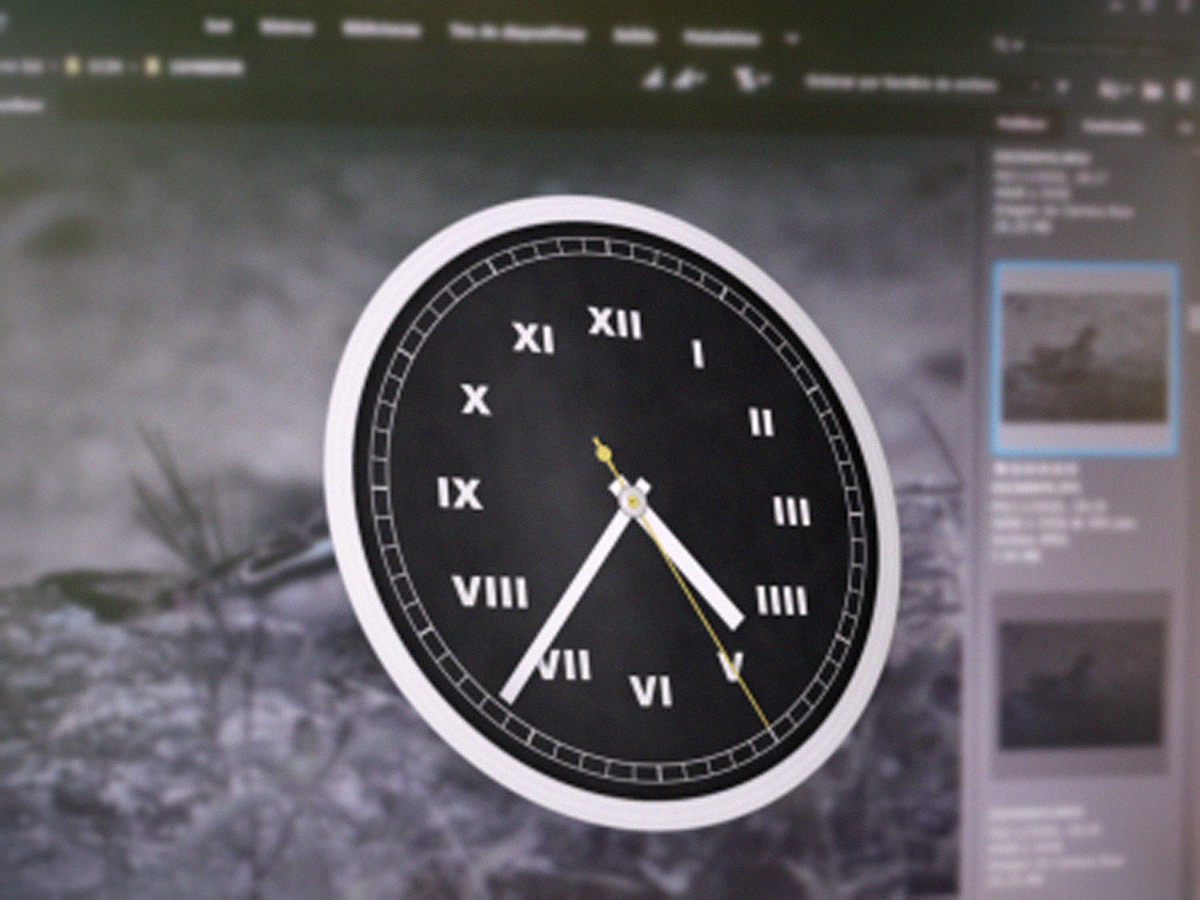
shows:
4,36,25
